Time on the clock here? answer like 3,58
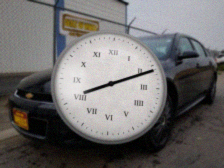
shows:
8,11
